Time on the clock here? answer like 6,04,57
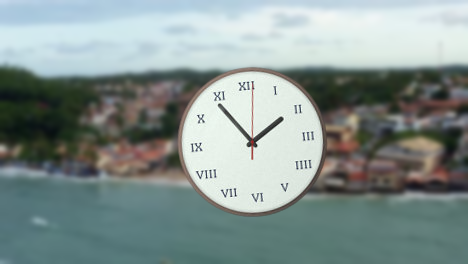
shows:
1,54,01
